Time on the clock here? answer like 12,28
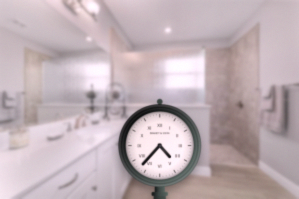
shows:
4,37
